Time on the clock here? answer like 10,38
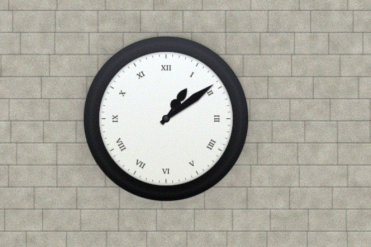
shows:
1,09
